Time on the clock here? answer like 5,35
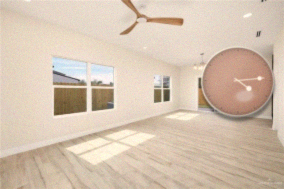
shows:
4,14
